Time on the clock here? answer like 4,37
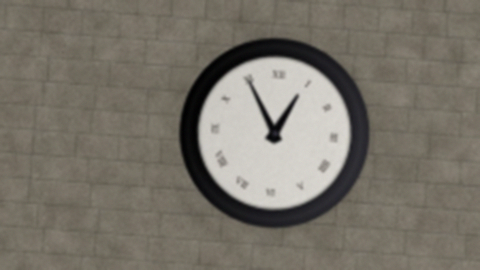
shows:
12,55
